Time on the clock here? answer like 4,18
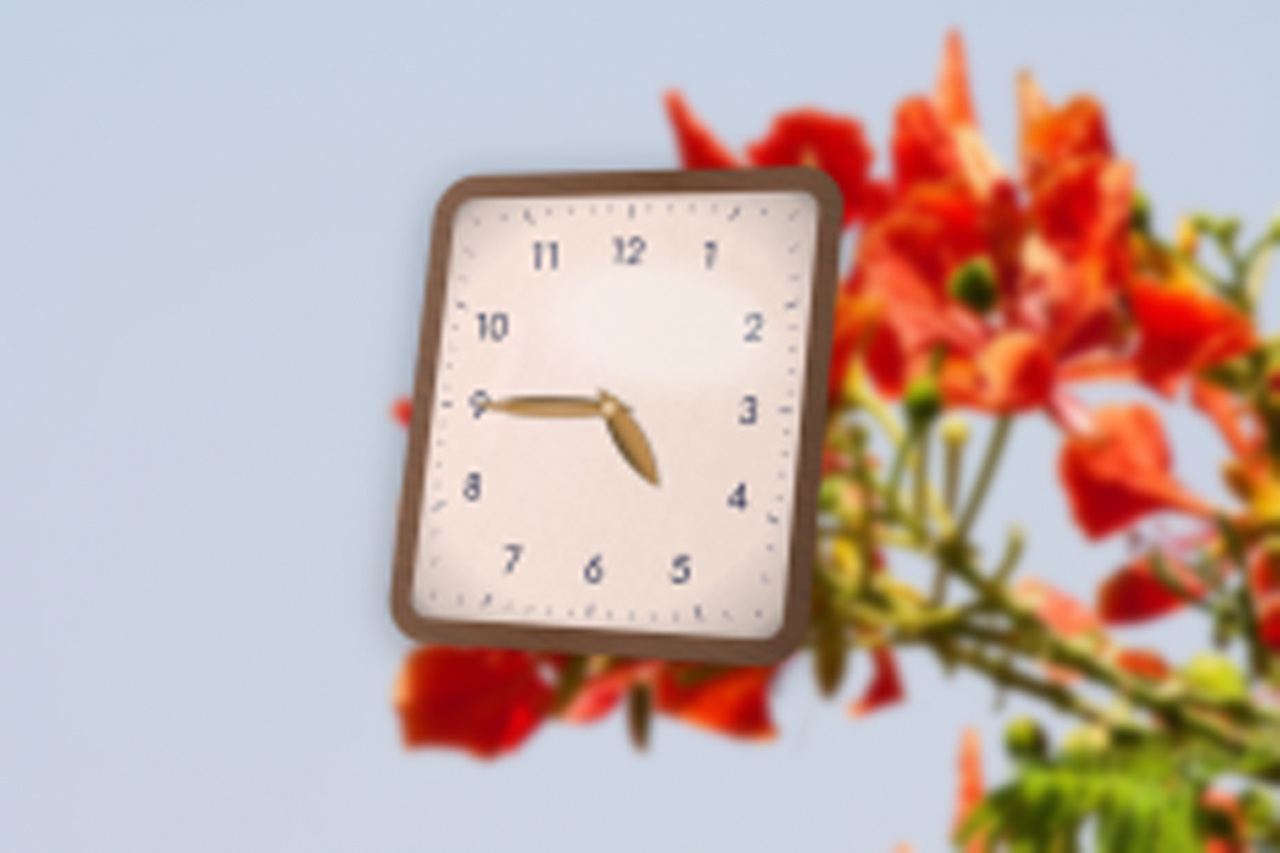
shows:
4,45
